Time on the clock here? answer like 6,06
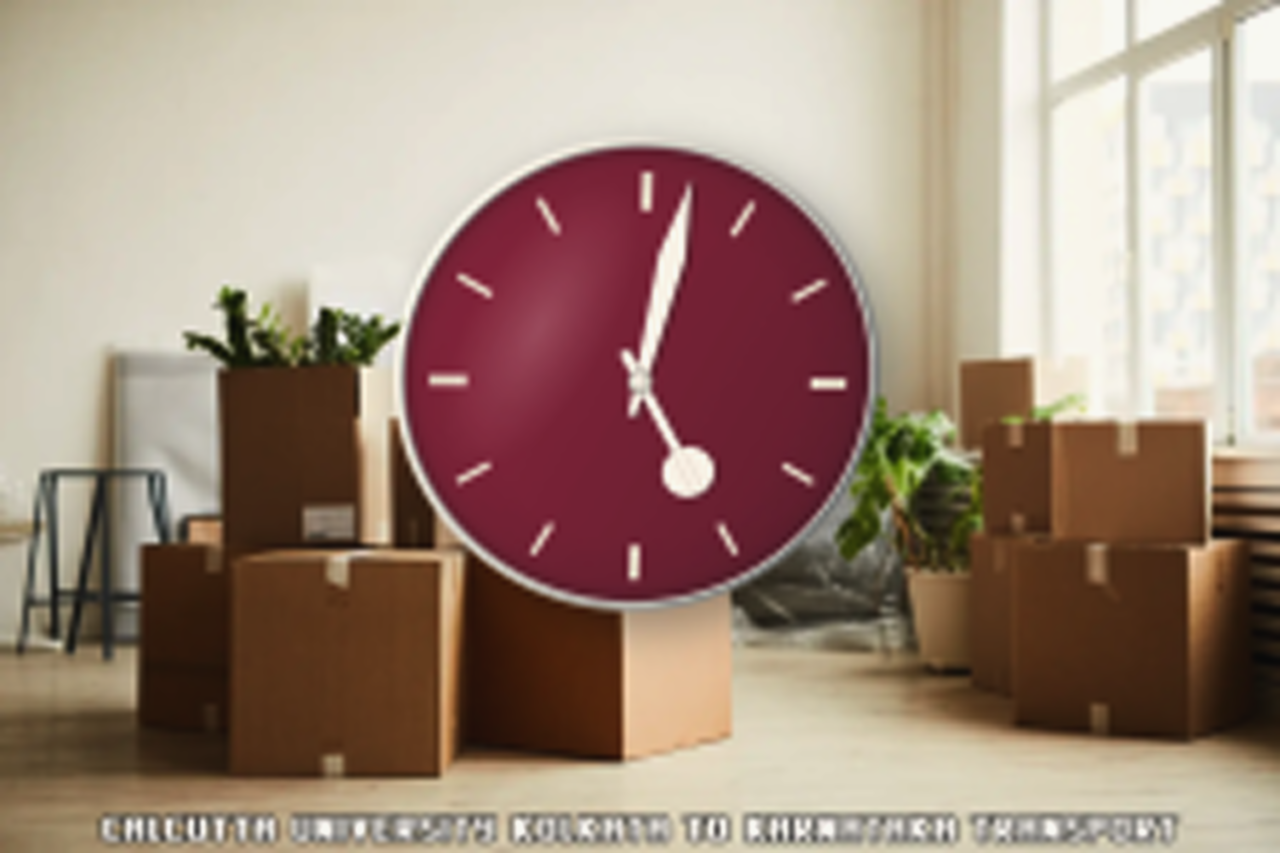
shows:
5,02
